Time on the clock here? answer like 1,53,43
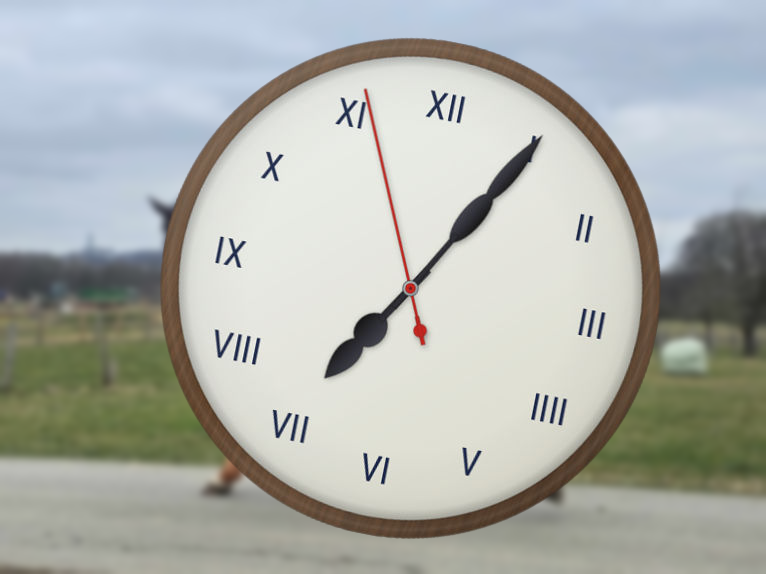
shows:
7,04,56
